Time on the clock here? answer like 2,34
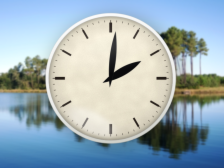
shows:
2,01
